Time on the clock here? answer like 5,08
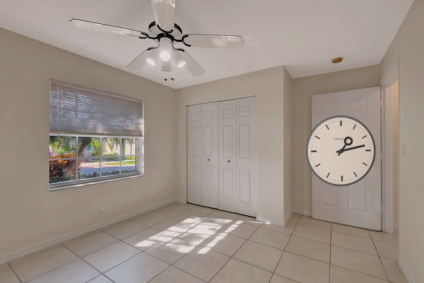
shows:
1,13
